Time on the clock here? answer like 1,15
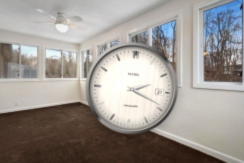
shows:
2,19
